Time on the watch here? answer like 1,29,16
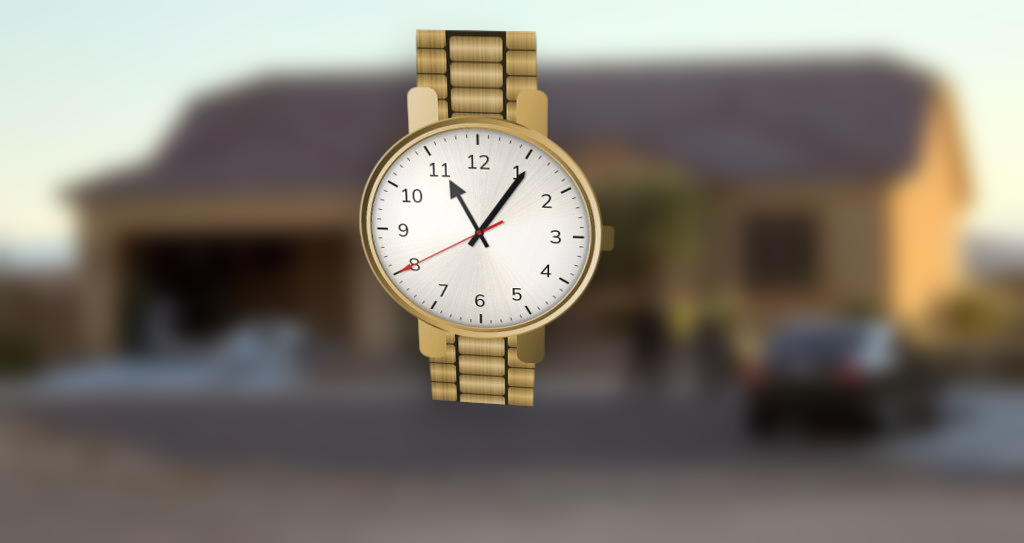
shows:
11,05,40
